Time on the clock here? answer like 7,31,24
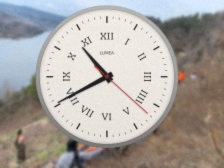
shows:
10,40,22
